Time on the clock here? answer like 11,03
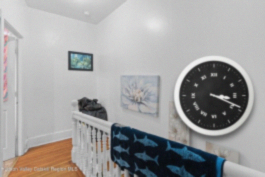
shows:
3,19
